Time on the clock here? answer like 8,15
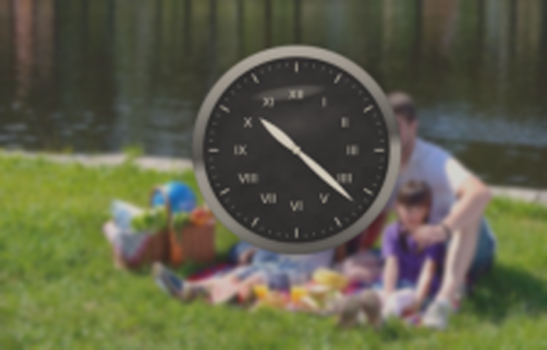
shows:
10,22
